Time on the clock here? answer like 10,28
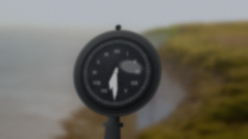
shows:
6,30
